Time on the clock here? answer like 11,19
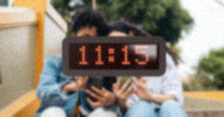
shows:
11,15
